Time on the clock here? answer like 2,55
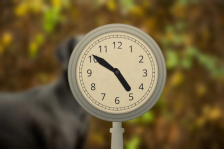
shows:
4,51
